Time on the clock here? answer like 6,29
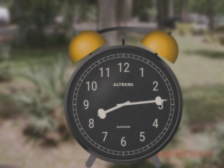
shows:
8,14
